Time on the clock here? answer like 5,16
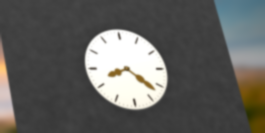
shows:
8,22
